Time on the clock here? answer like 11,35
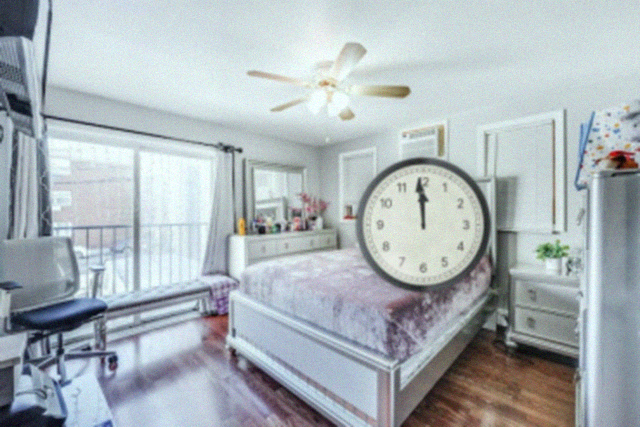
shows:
11,59
